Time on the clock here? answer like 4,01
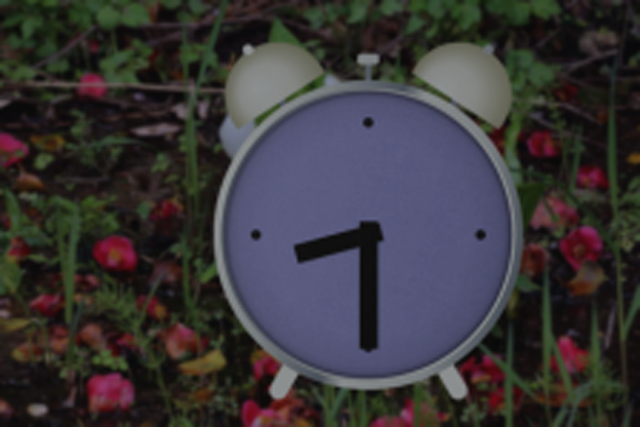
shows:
8,30
